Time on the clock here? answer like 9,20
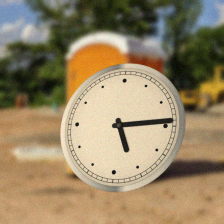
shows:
5,14
